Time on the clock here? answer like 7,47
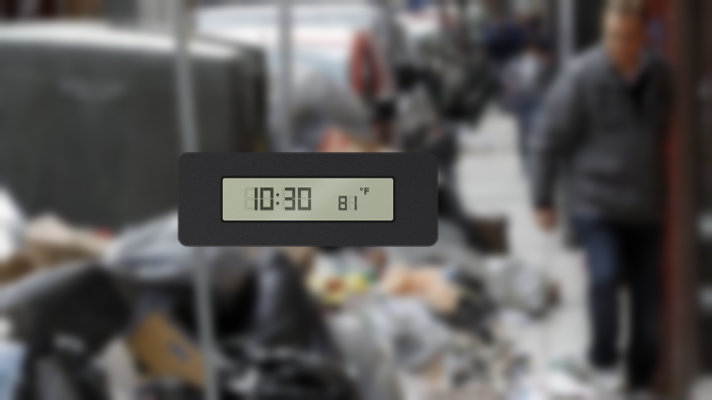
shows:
10,30
